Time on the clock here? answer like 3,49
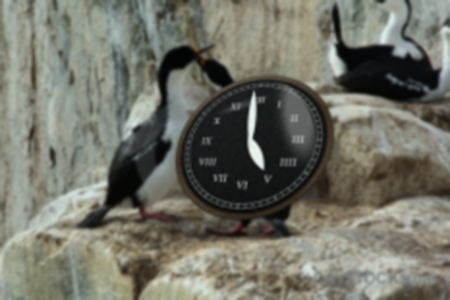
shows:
4,59
